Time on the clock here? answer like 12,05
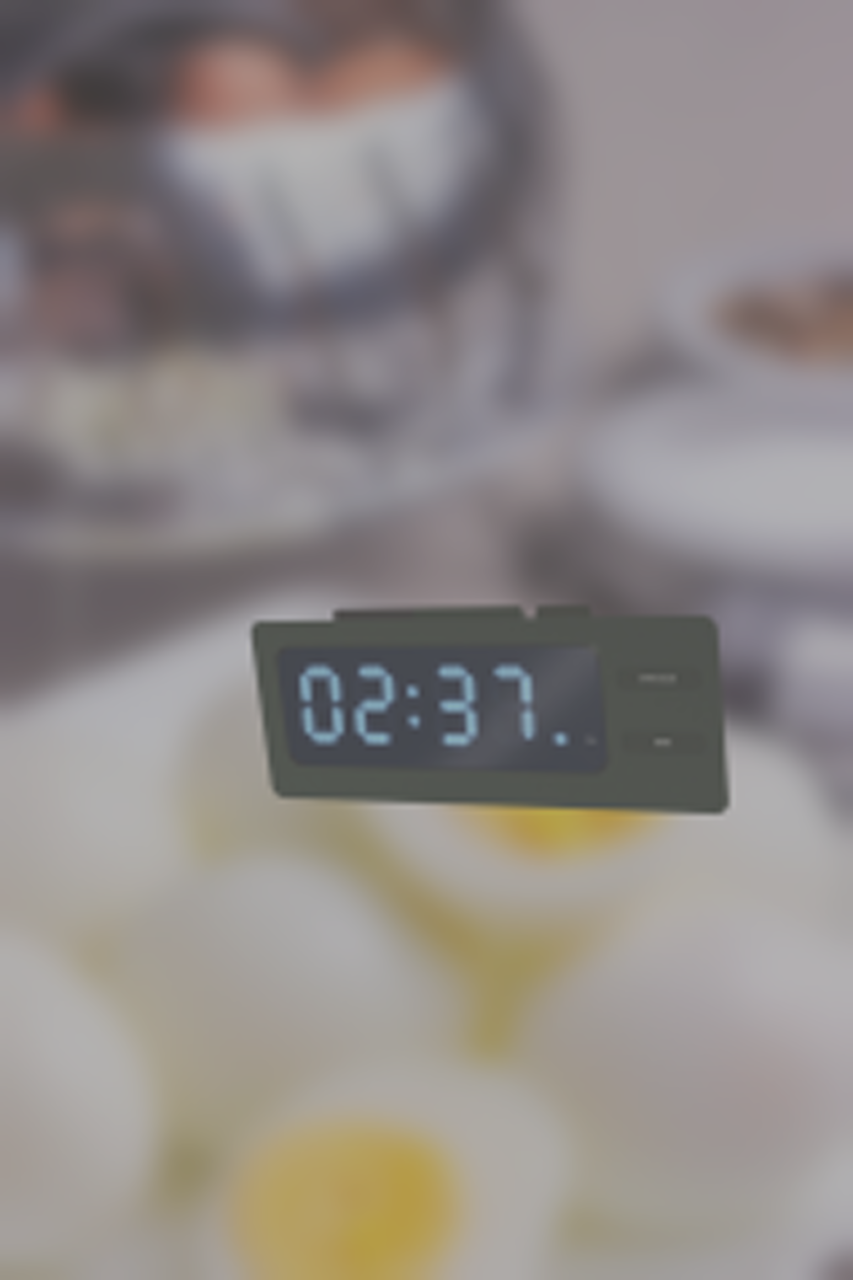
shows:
2,37
